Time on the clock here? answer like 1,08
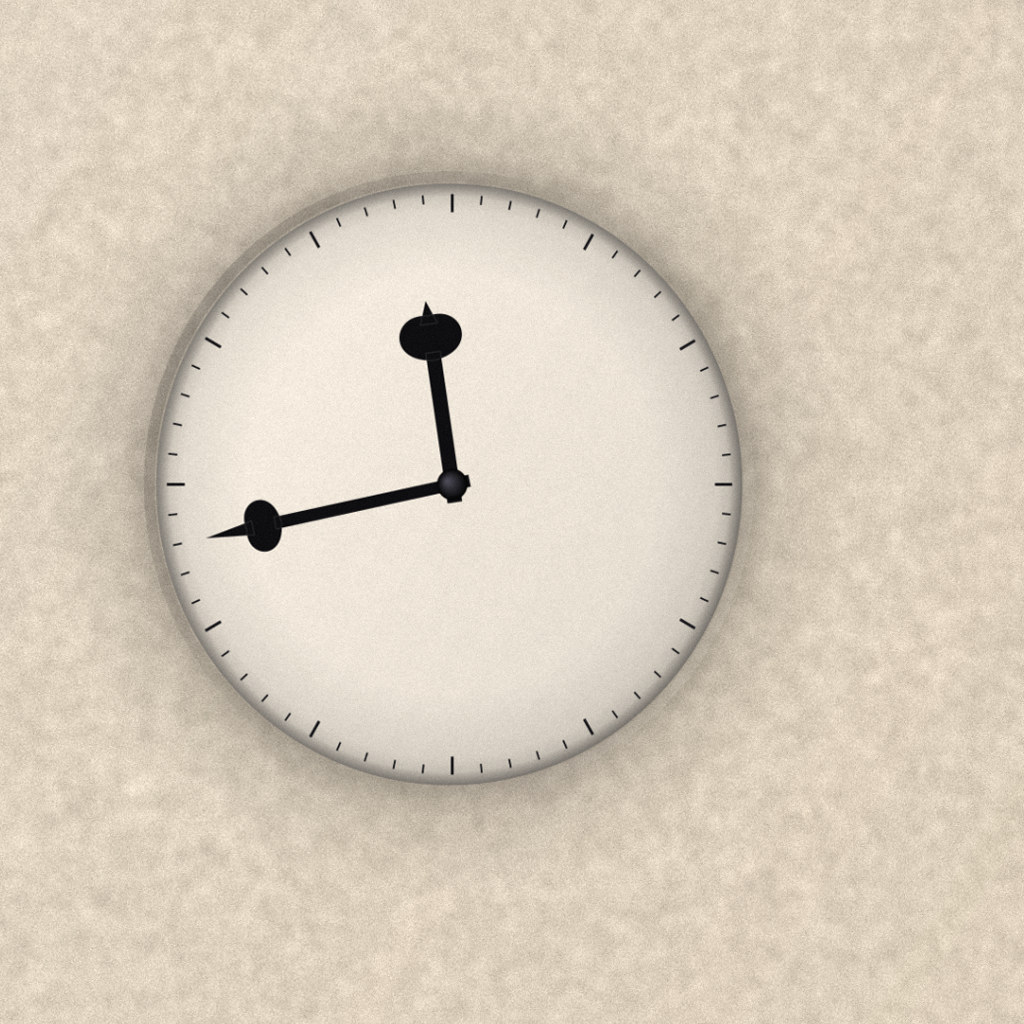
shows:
11,43
